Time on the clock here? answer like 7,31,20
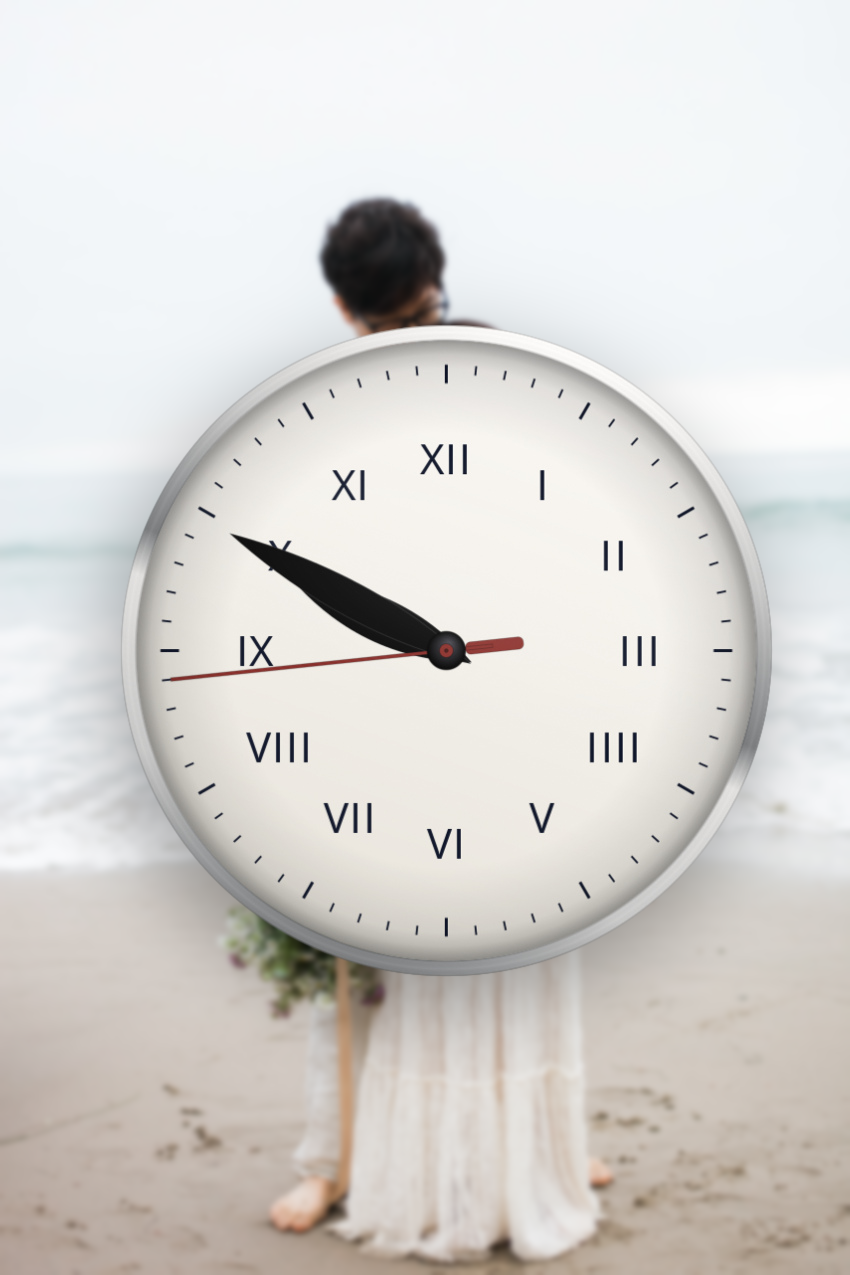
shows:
9,49,44
